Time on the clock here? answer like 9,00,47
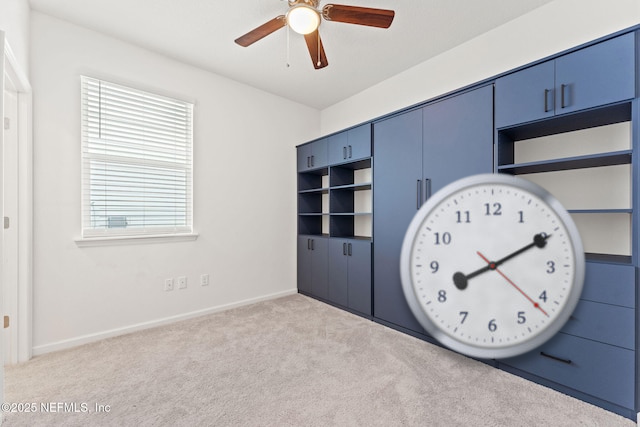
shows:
8,10,22
